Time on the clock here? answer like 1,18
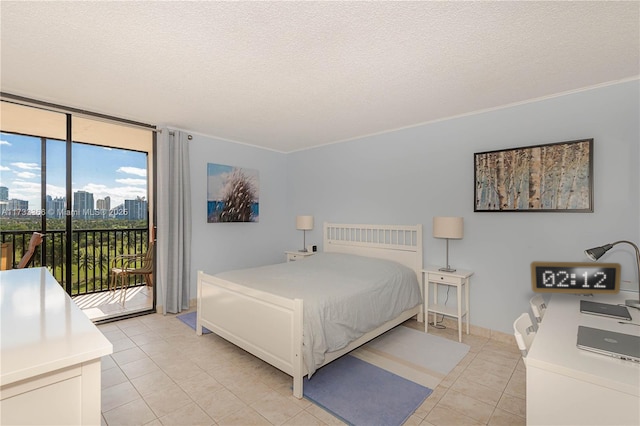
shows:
2,12
